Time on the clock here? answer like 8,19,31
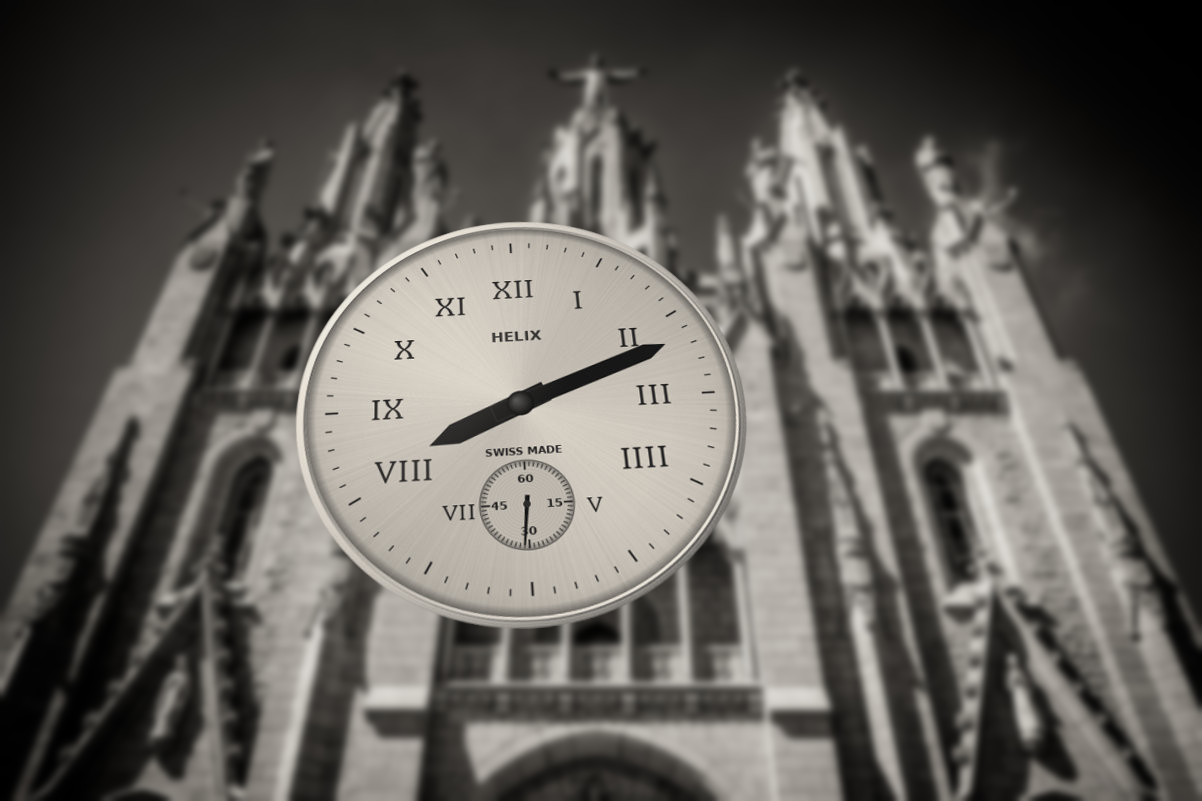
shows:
8,11,31
